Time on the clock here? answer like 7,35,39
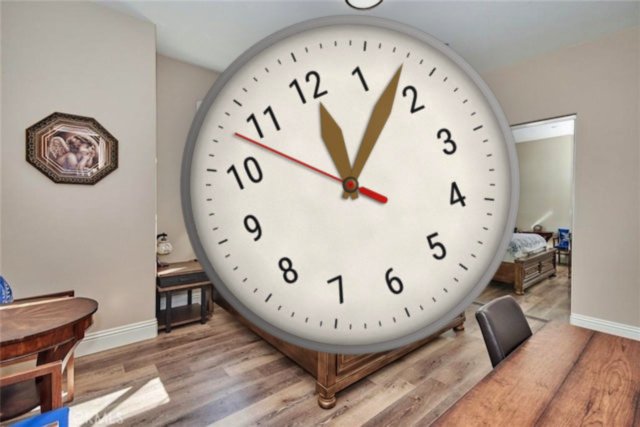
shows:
12,07,53
